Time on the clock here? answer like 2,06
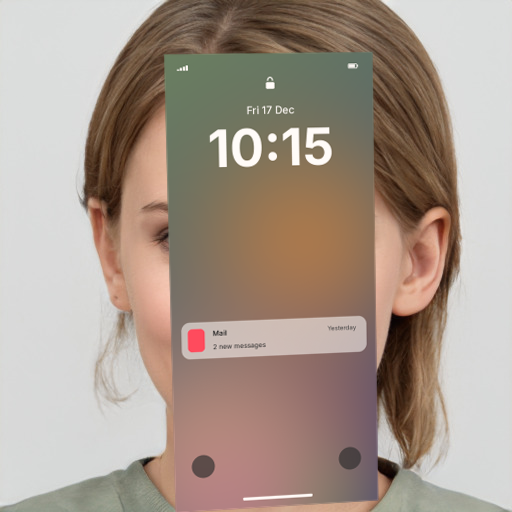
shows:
10,15
